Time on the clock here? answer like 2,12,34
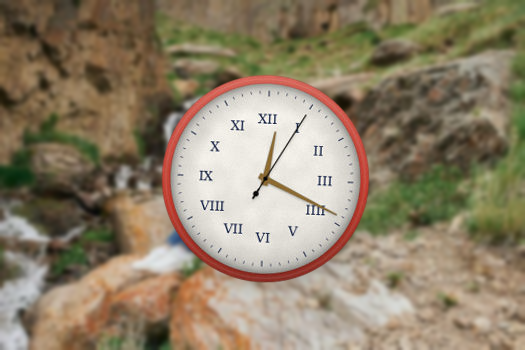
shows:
12,19,05
